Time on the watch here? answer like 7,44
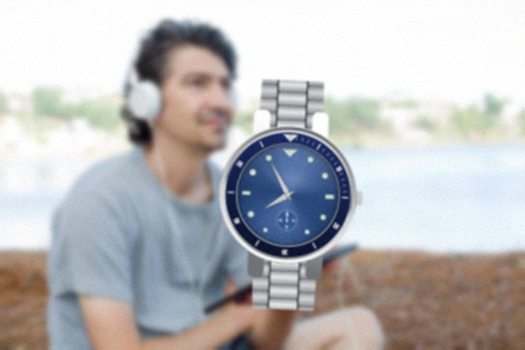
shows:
7,55
